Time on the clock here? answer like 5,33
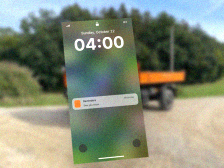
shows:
4,00
